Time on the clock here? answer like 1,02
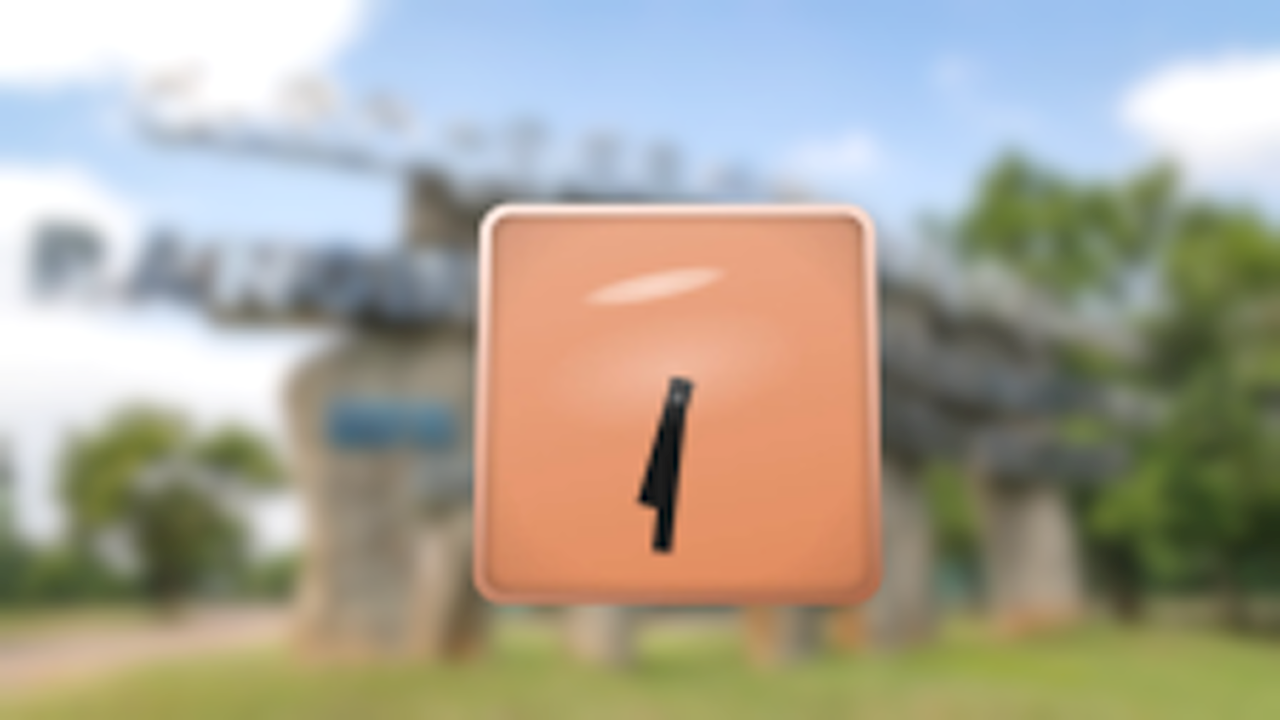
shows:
6,31
